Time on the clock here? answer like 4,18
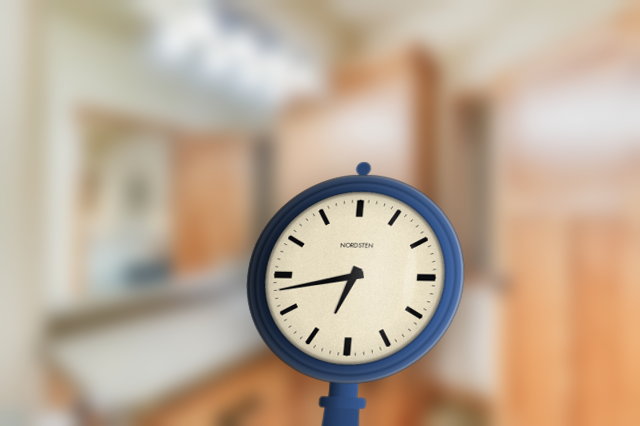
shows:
6,43
